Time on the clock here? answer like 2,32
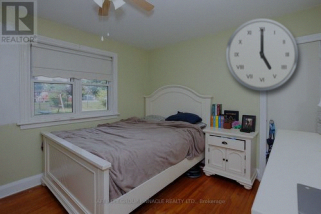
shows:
5,00
